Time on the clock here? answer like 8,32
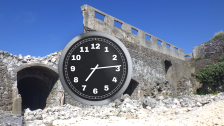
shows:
7,14
